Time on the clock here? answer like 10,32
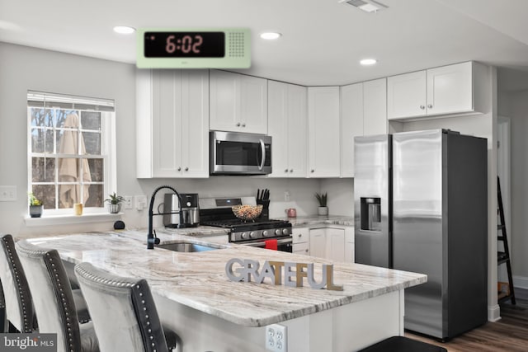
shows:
6,02
